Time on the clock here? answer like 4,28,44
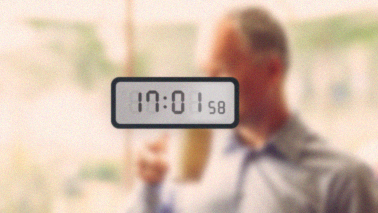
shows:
17,01,58
